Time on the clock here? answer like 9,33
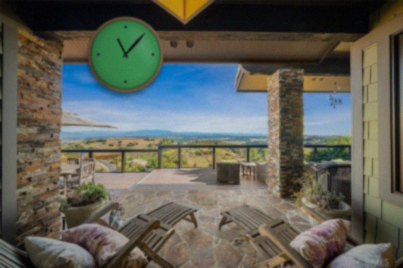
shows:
11,07
